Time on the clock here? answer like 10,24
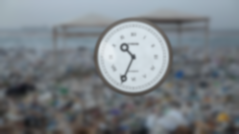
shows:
10,34
